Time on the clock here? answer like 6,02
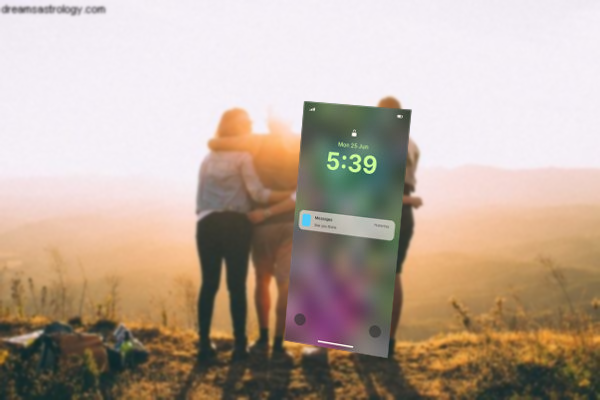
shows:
5,39
